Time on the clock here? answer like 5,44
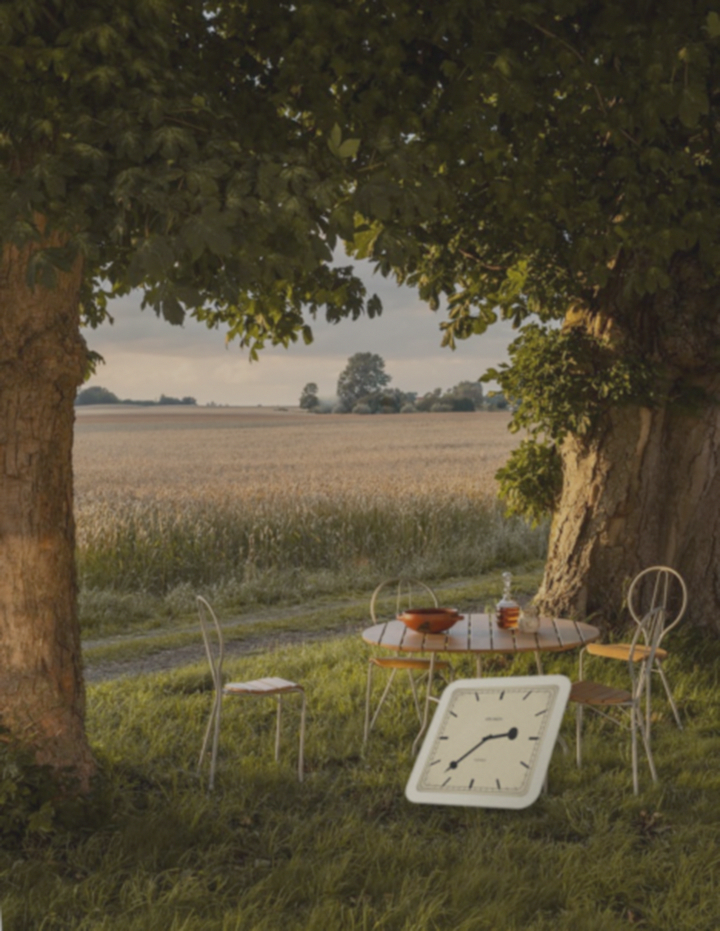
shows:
2,37
